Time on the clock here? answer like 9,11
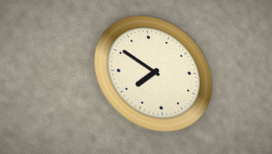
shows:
7,51
